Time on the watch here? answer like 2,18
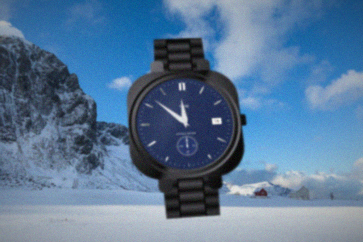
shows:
11,52
